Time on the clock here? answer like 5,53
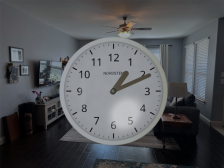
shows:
1,11
